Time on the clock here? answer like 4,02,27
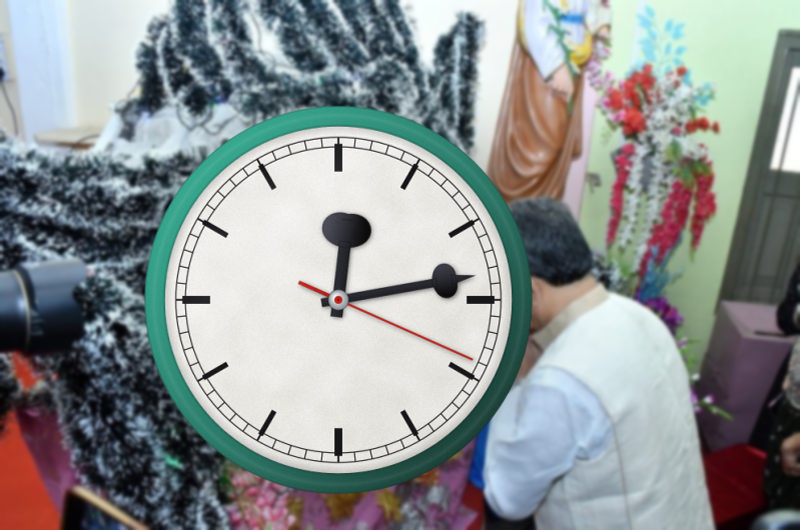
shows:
12,13,19
